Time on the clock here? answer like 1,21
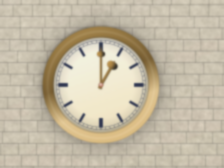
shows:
1,00
